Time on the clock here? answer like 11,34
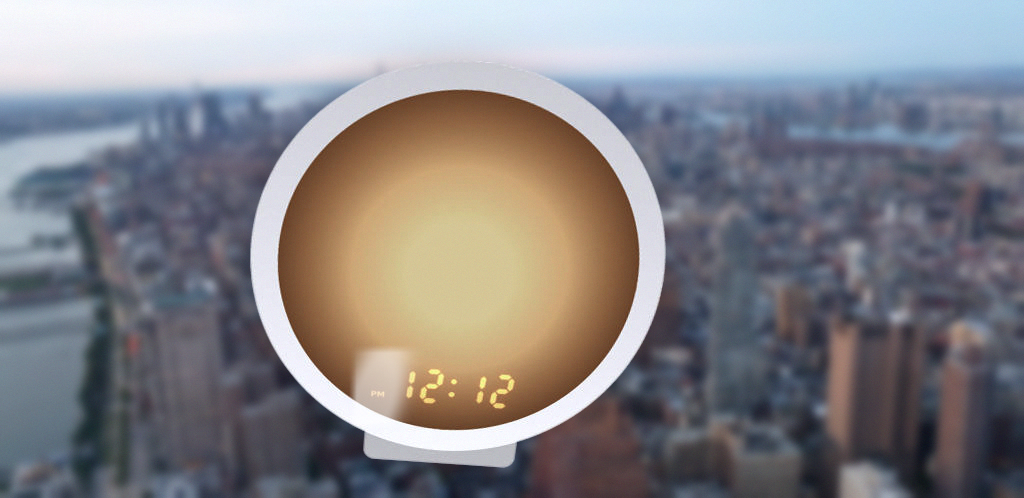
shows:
12,12
